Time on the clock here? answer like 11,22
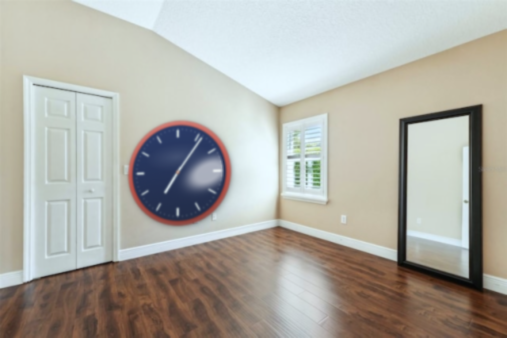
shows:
7,06
